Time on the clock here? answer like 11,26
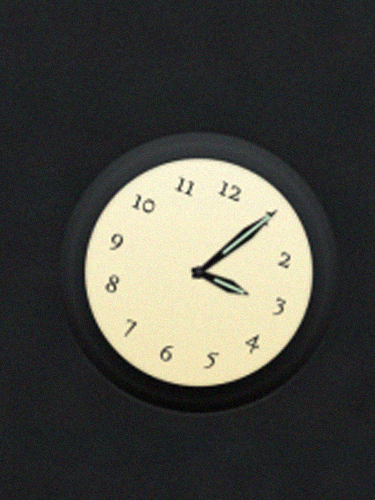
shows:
3,05
